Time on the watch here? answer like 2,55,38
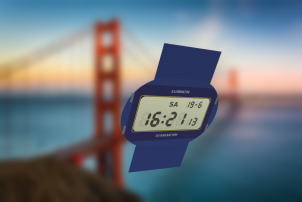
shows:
16,21,13
